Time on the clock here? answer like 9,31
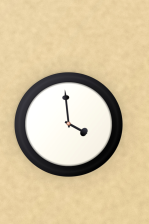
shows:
3,59
